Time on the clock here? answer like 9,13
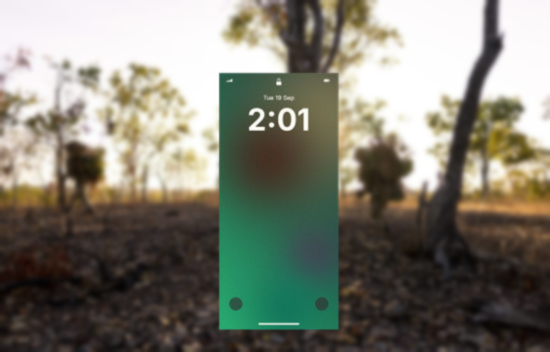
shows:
2,01
